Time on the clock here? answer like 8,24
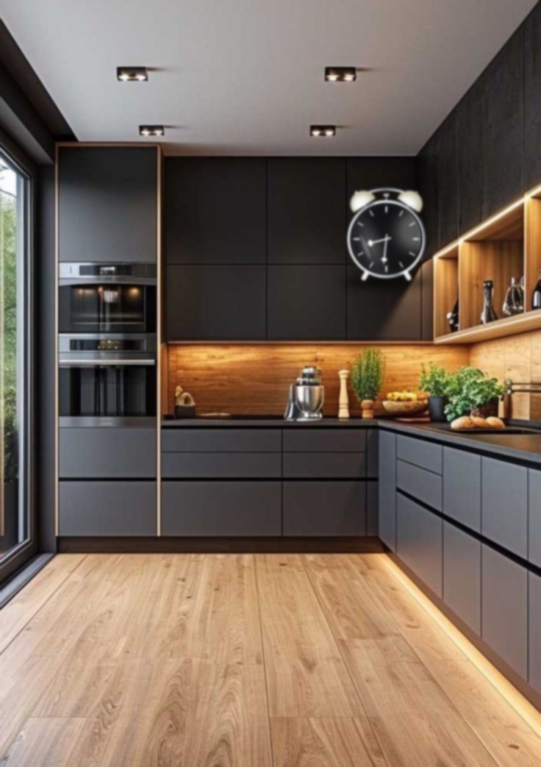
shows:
8,31
